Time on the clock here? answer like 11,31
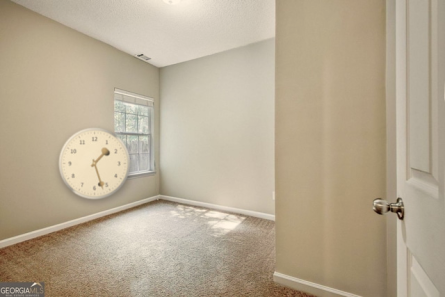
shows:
1,27
